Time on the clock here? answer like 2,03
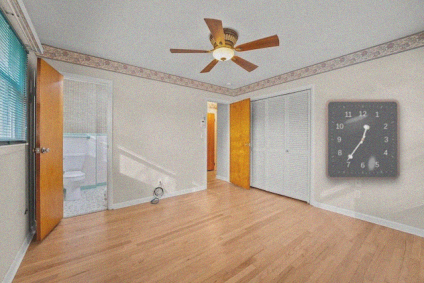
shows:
12,36
